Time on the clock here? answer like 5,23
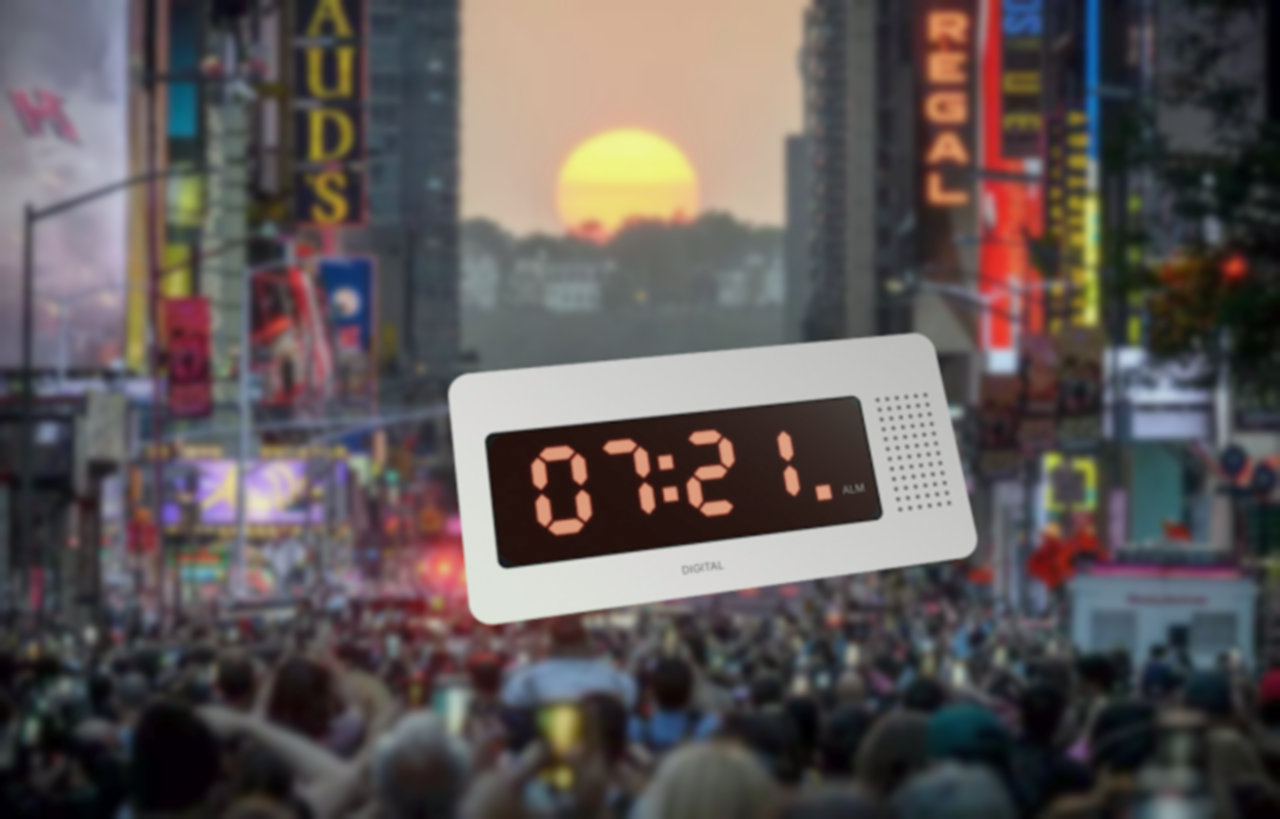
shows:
7,21
